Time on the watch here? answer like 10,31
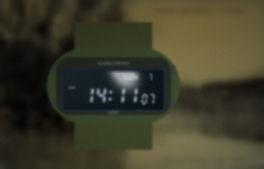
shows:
14,11
